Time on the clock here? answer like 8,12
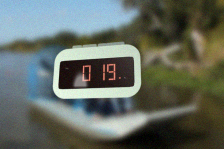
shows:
0,19
